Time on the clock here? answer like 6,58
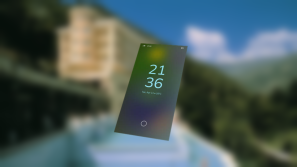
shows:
21,36
